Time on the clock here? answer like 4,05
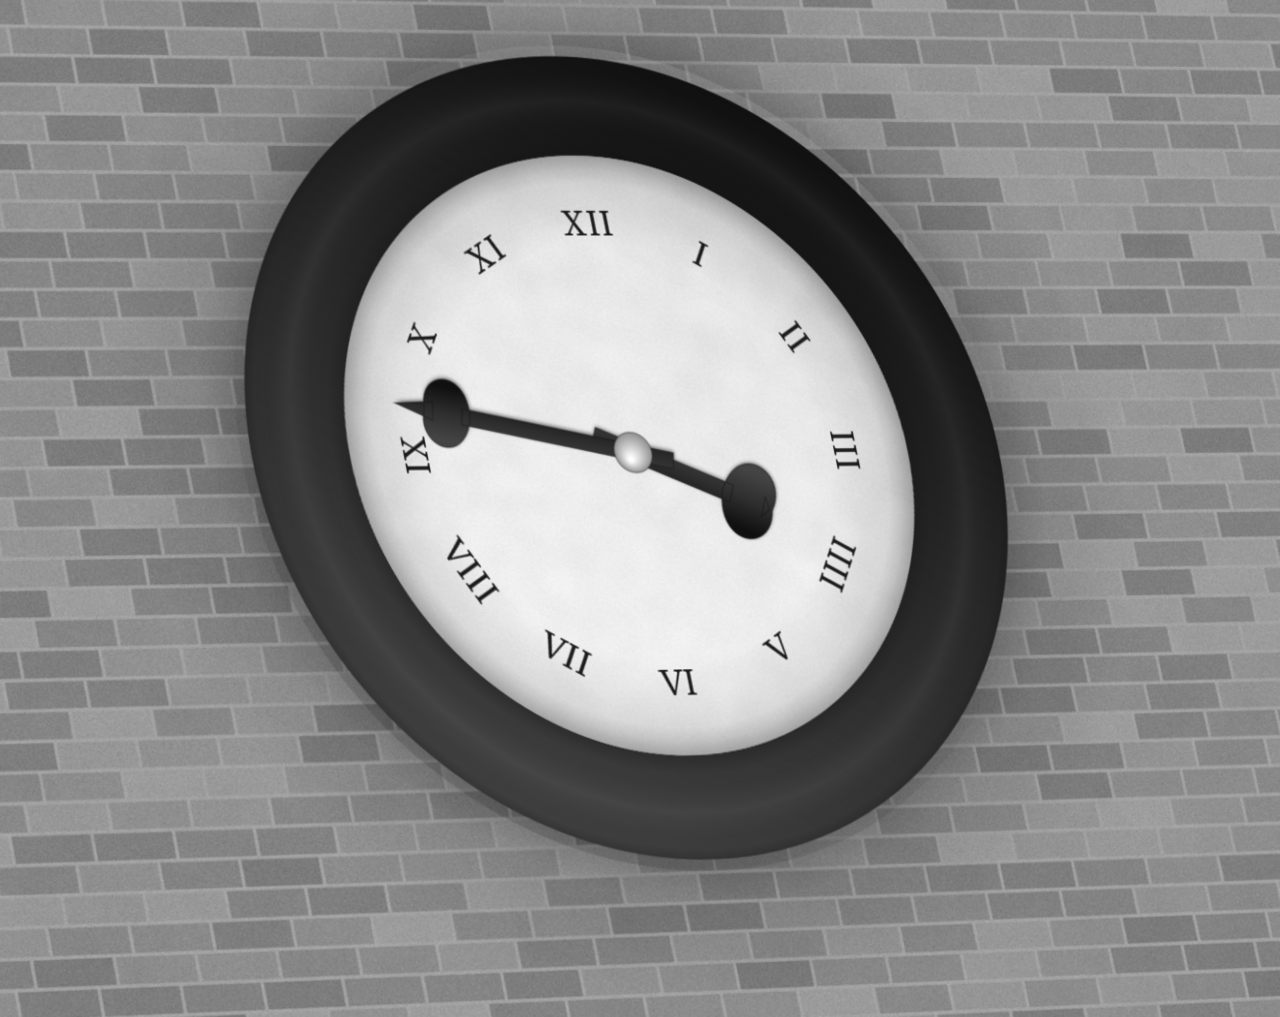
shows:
3,47
